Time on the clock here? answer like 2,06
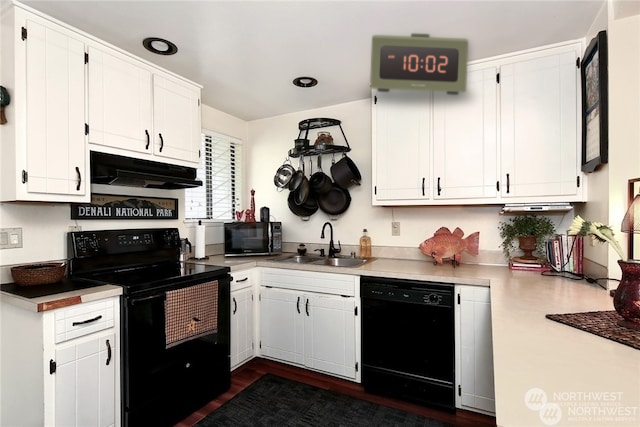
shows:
10,02
